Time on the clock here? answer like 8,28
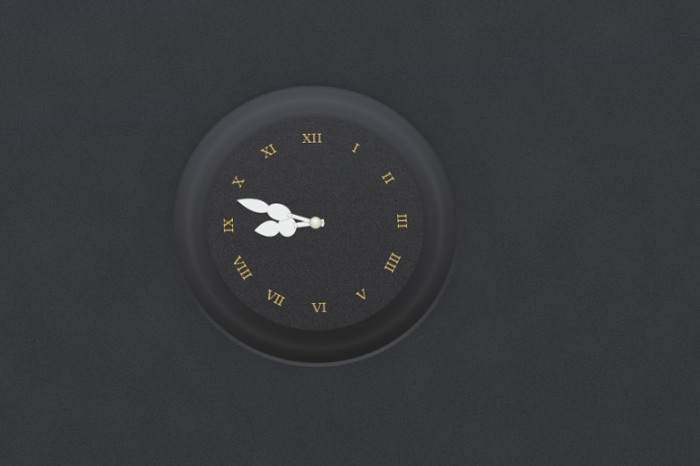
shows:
8,48
